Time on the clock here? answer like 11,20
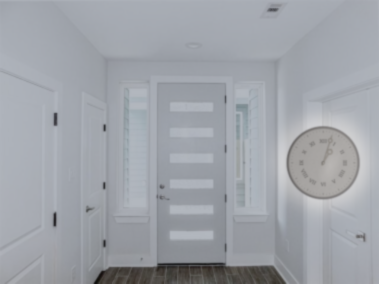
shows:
1,03
